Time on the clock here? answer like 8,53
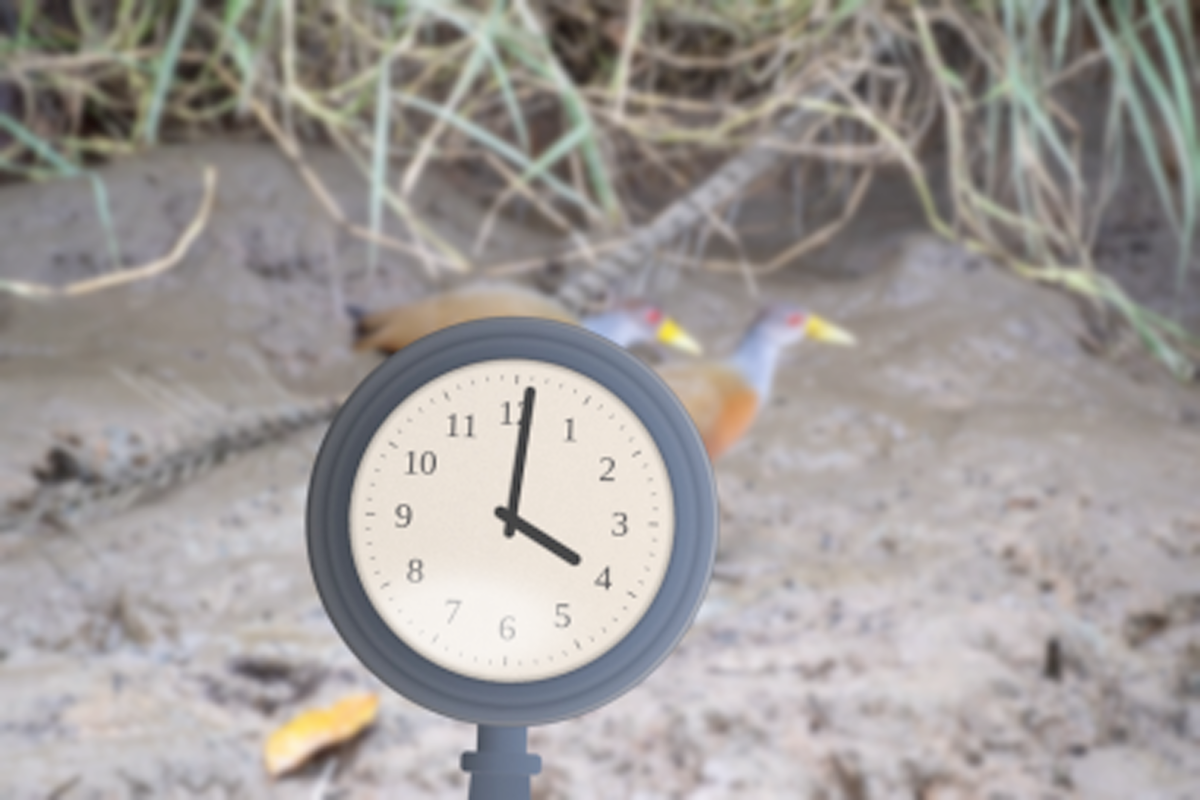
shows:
4,01
